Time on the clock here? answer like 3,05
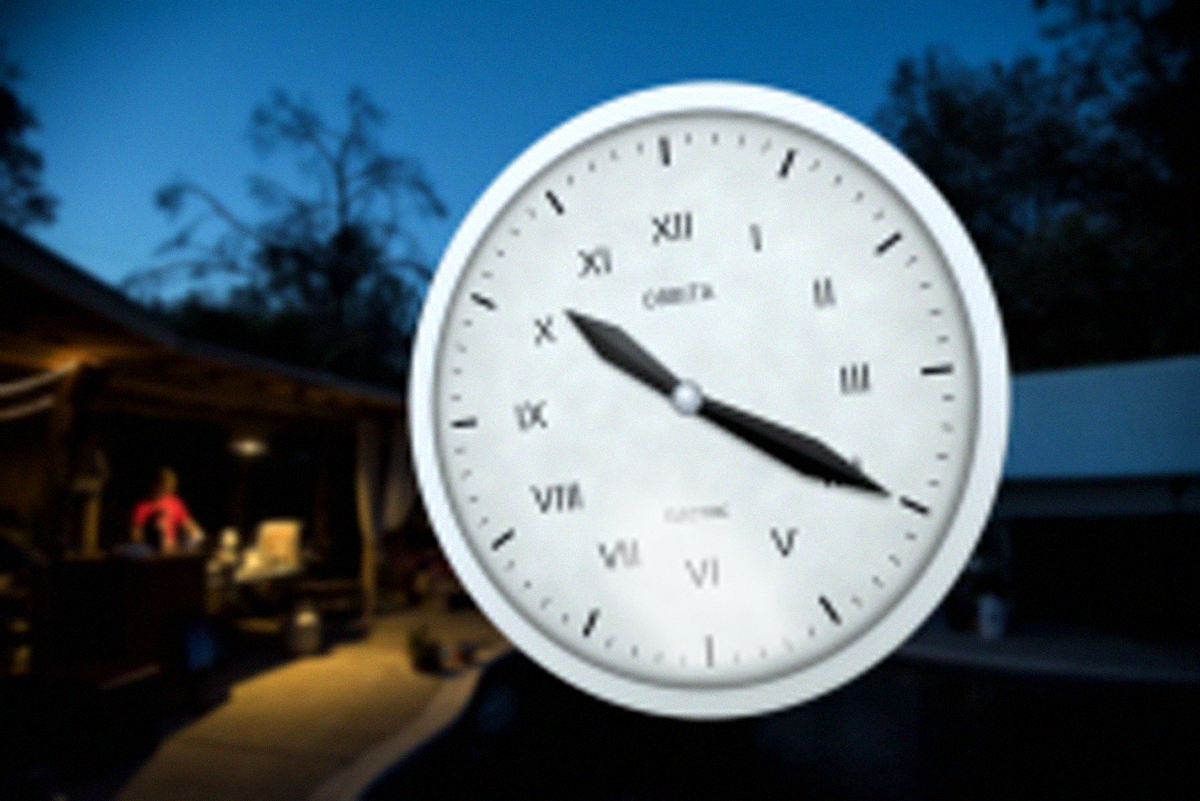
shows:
10,20
